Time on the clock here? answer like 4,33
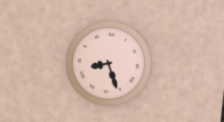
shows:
8,26
